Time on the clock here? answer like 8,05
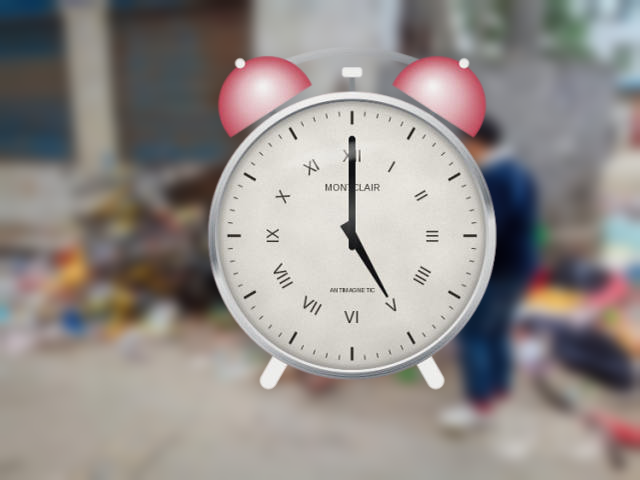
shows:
5,00
